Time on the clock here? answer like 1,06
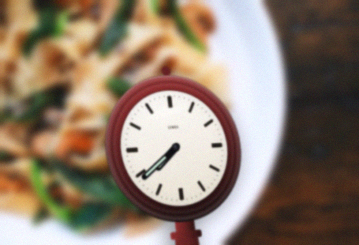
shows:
7,39
